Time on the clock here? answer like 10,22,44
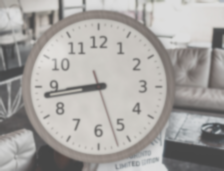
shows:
8,43,27
